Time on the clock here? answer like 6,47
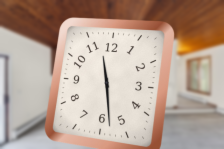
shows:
11,28
